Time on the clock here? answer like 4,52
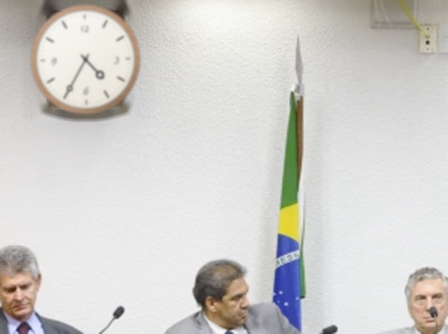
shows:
4,35
